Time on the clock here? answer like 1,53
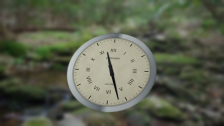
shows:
11,27
